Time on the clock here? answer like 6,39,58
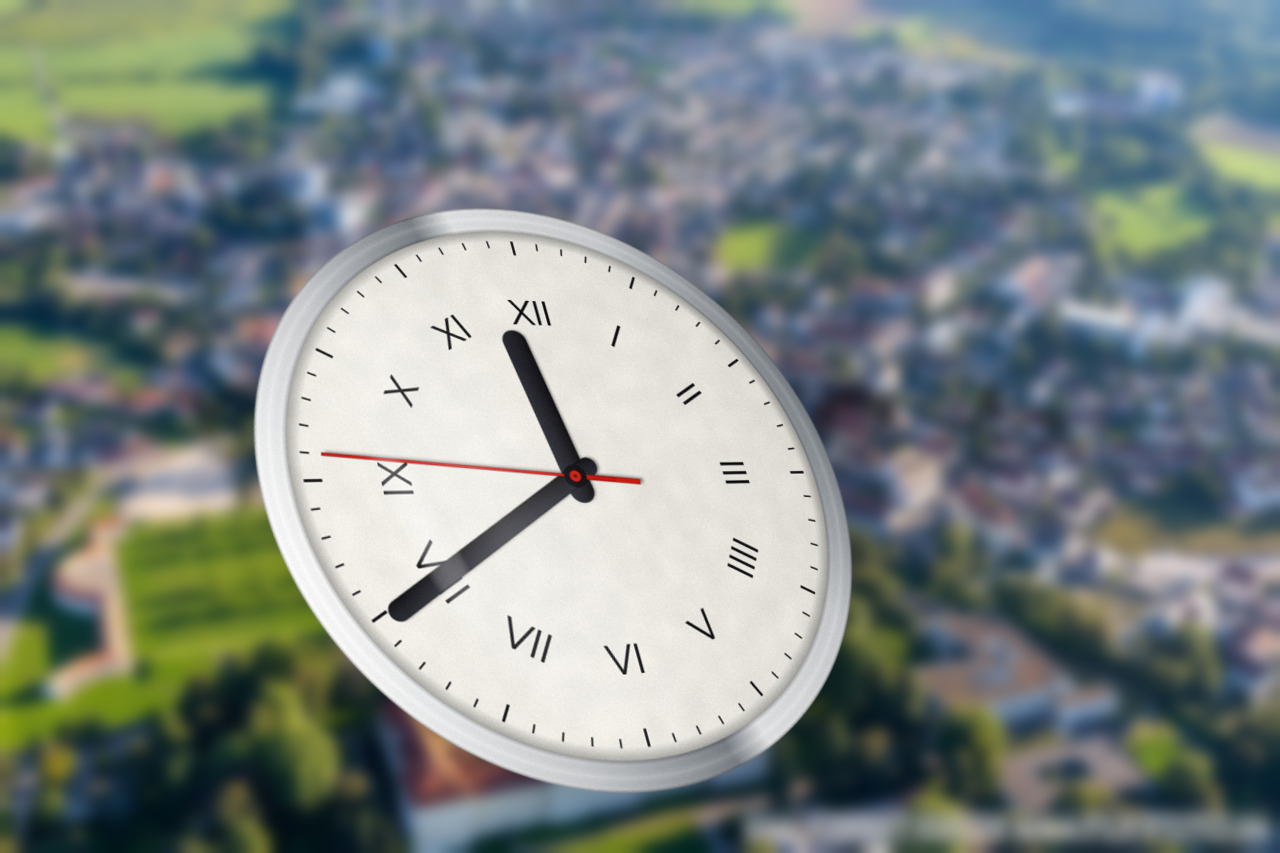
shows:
11,39,46
